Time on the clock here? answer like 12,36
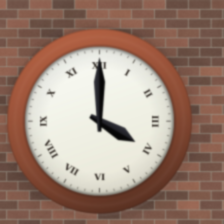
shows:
4,00
